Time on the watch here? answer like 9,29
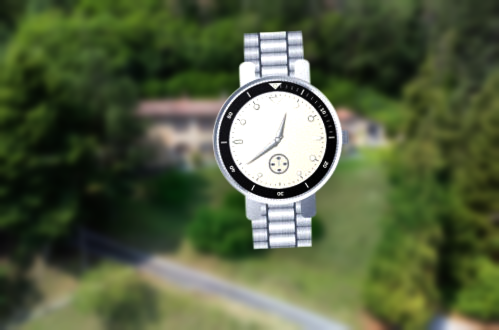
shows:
12,39
